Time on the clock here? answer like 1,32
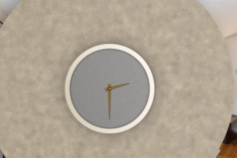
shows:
2,30
